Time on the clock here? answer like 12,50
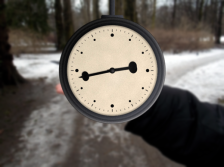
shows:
2,43
